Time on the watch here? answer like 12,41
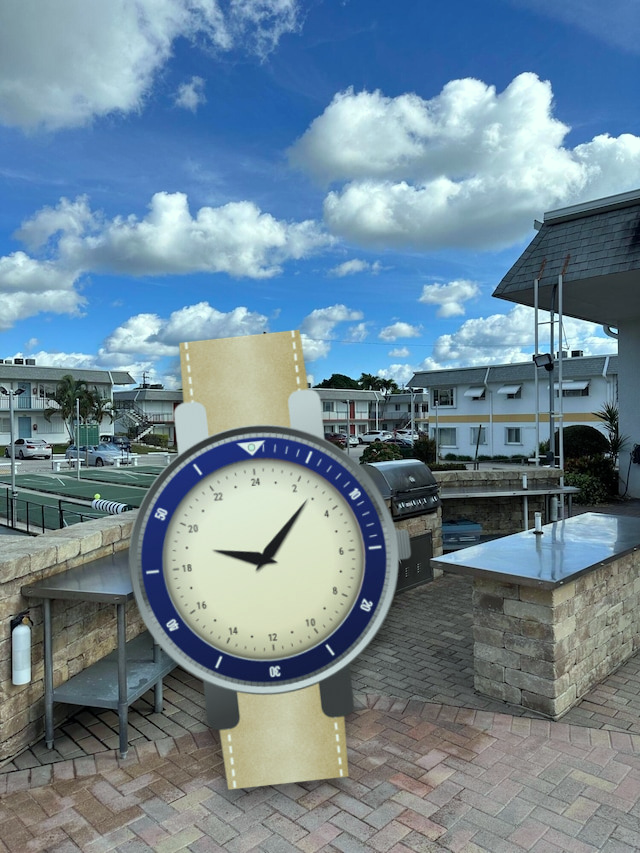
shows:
19,07
